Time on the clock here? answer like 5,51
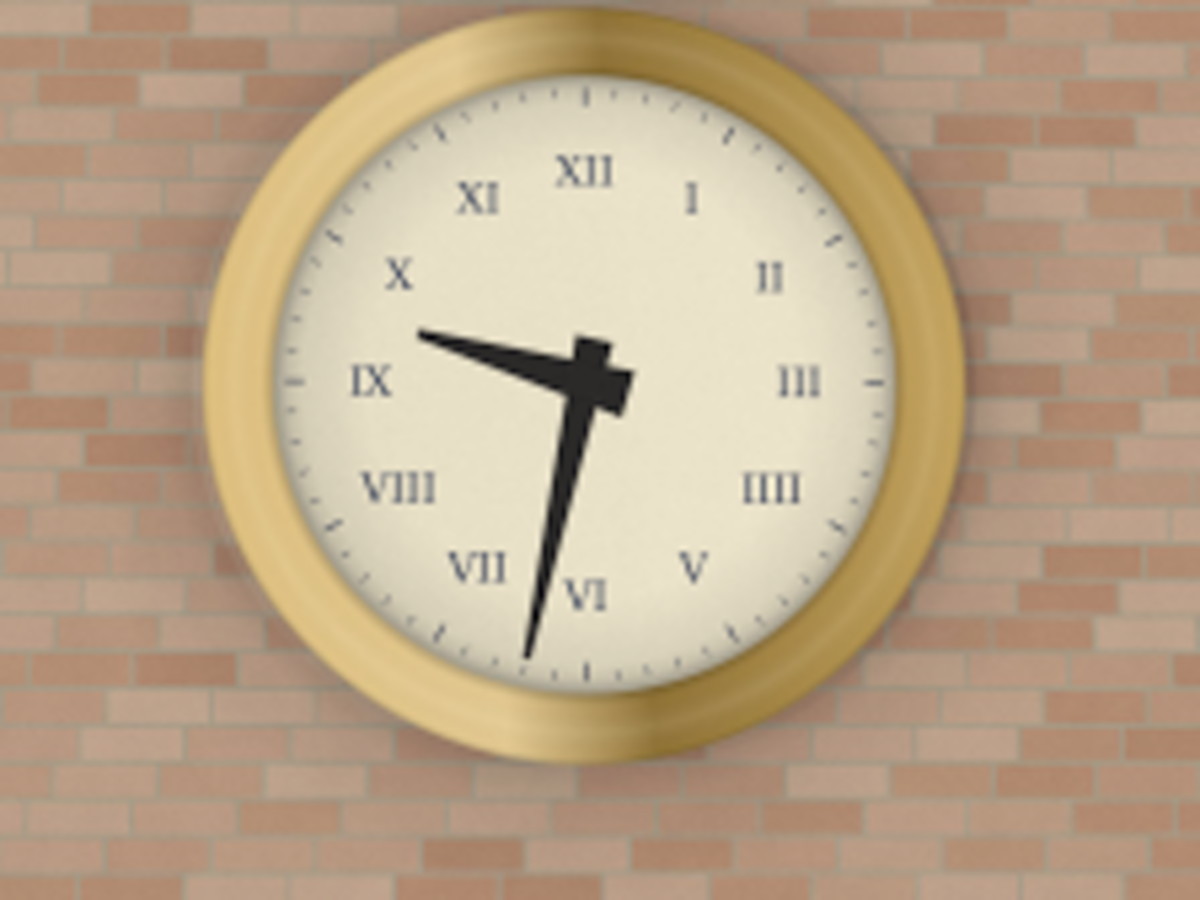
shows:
9,32
